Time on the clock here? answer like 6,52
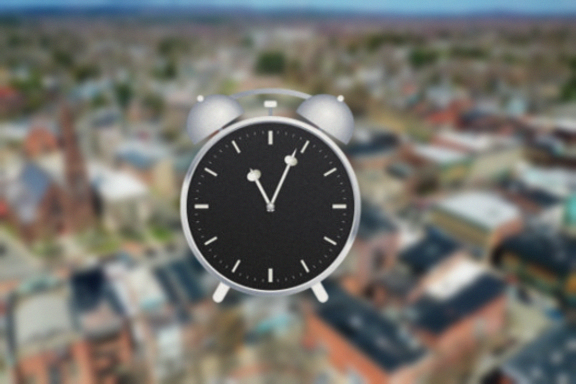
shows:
11,04
